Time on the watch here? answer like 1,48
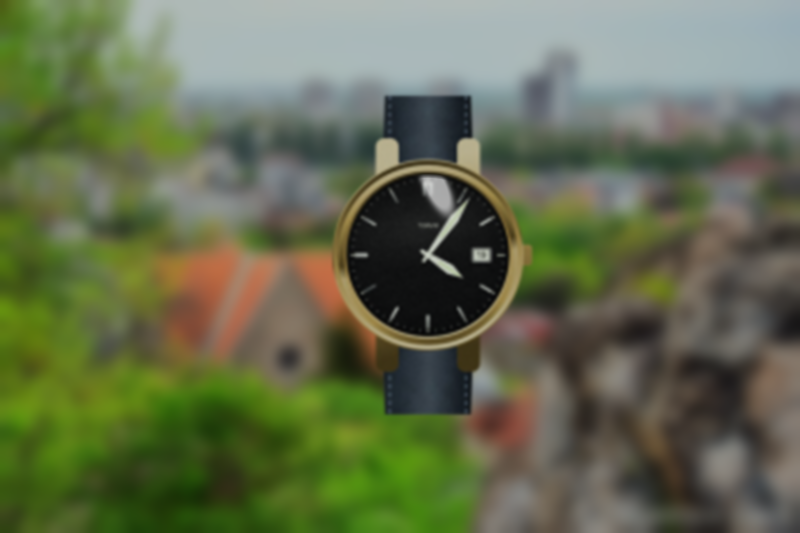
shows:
4,06
